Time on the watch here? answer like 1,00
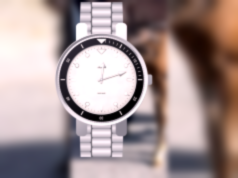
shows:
12,12
